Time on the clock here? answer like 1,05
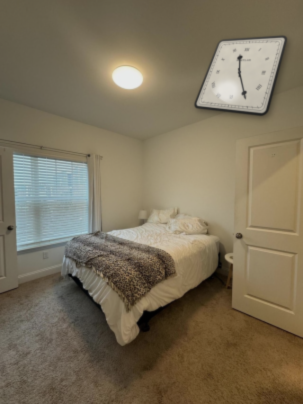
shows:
11,25
